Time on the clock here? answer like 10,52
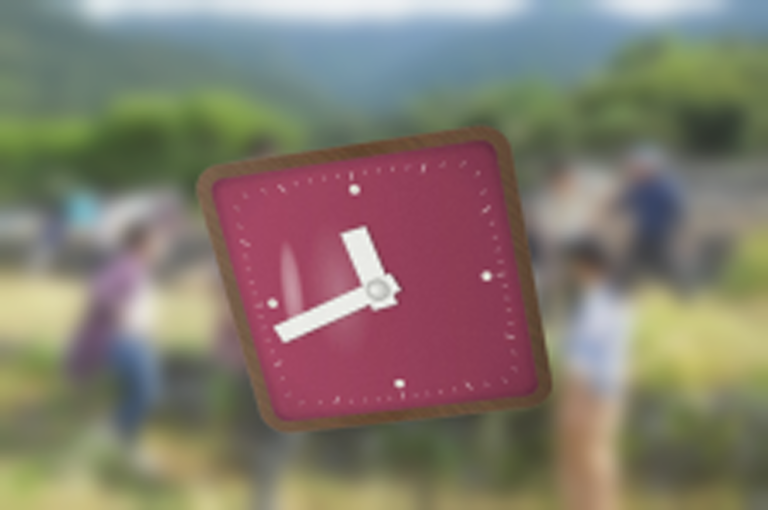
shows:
11,42
